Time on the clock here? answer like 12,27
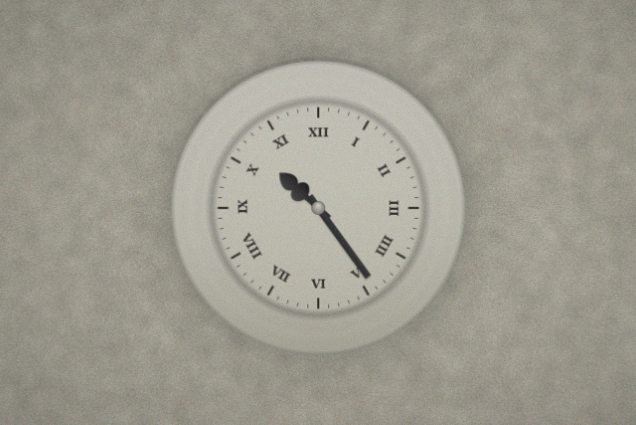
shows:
10,24
